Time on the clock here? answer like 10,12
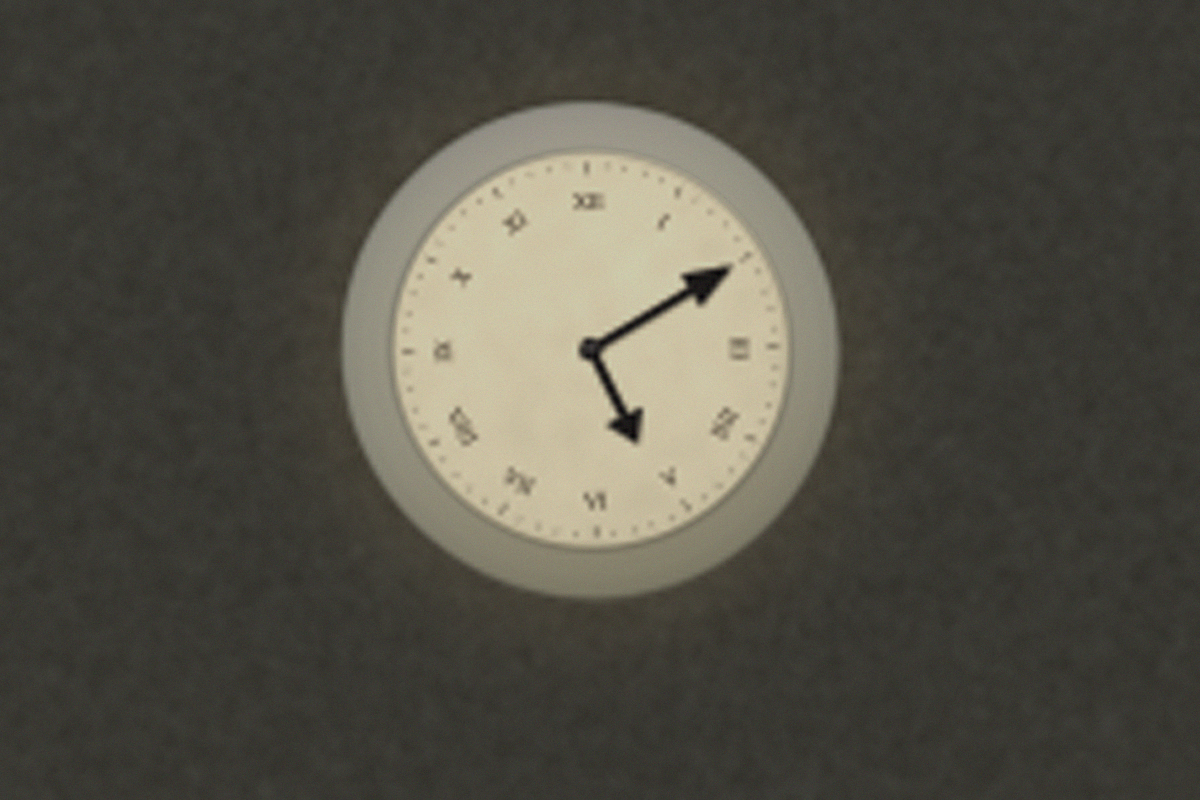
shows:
5,10
